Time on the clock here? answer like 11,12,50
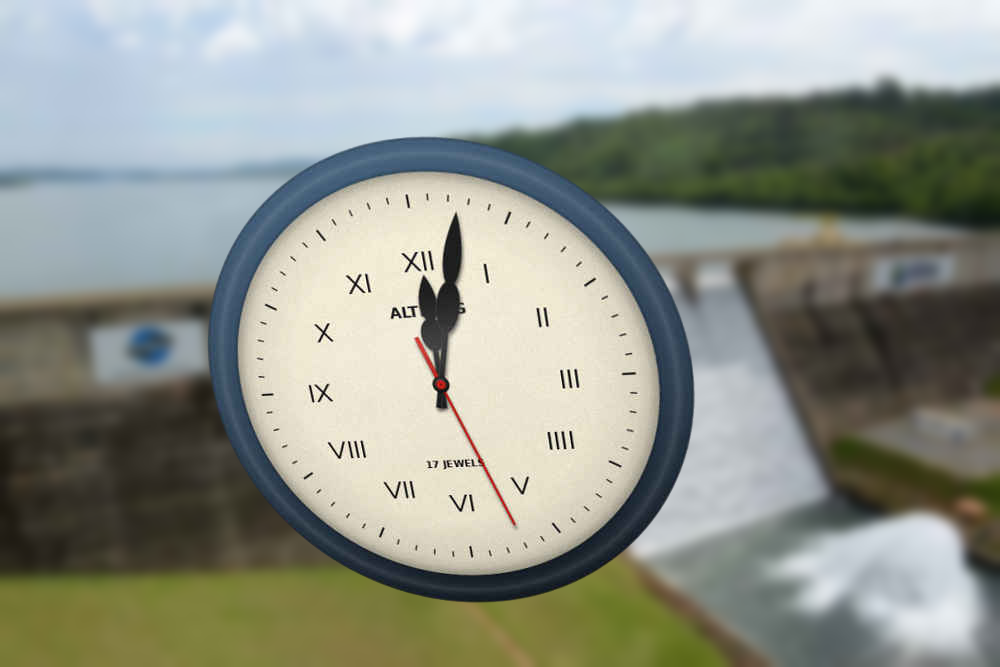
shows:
12,02,27
